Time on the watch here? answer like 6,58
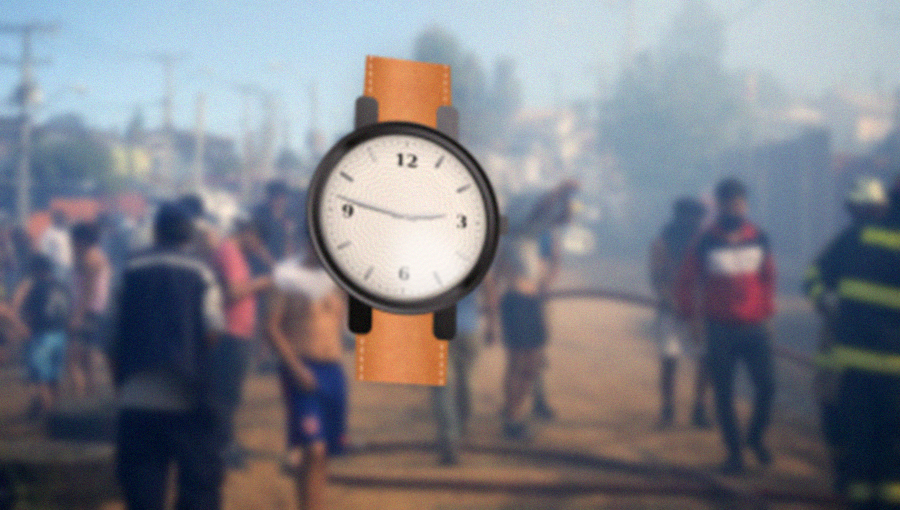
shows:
2,47
